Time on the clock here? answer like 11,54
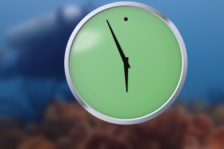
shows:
5,56
